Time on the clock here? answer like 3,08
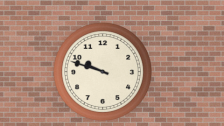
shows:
9,48
